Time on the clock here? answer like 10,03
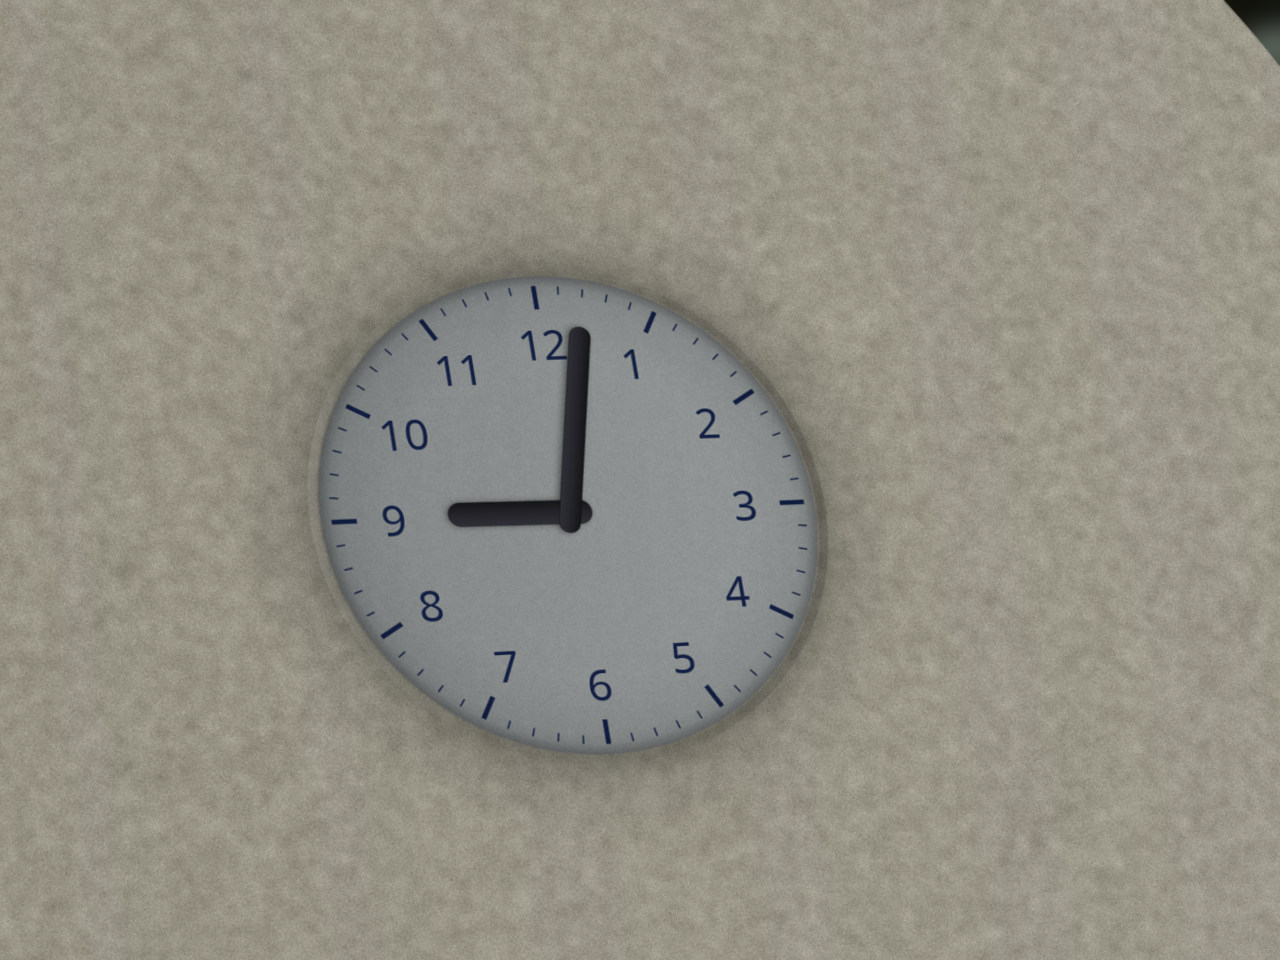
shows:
9,02
